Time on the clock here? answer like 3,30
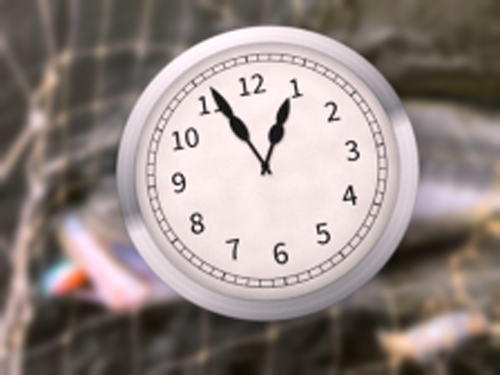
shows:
12,56
